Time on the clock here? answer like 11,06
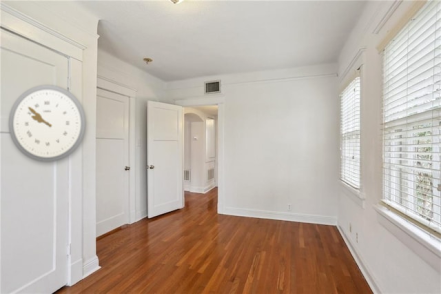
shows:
9,52
